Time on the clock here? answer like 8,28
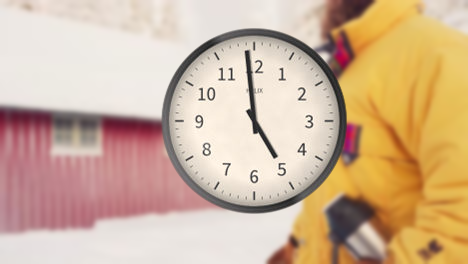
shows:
4,59
